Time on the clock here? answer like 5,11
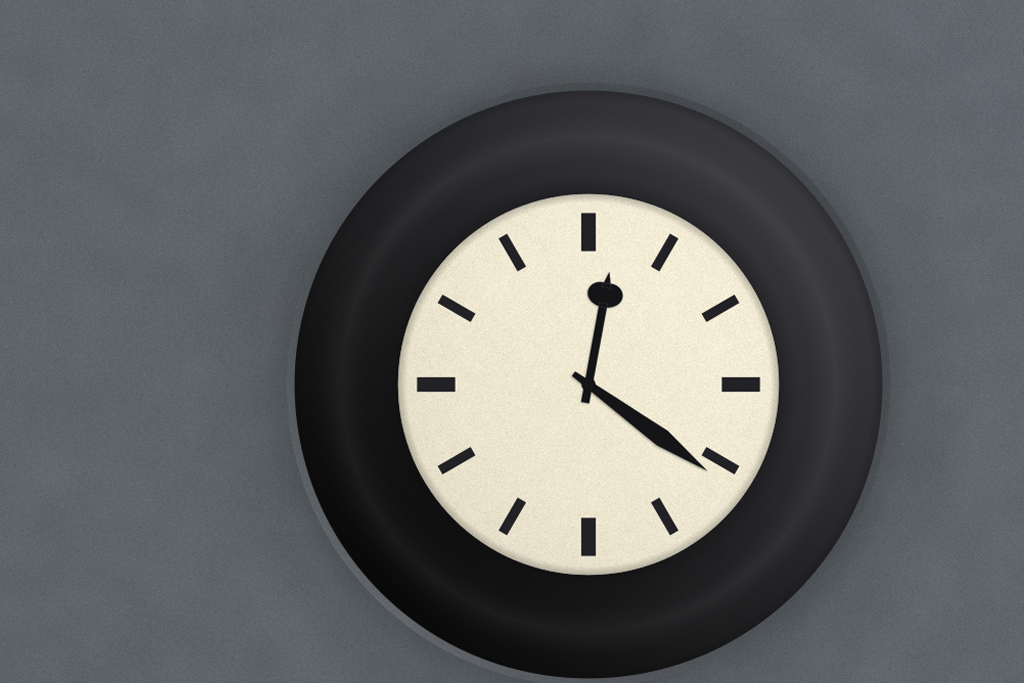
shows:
12,21
